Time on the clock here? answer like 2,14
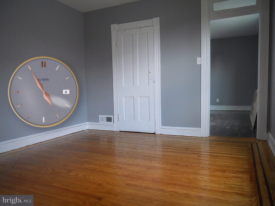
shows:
4,55
